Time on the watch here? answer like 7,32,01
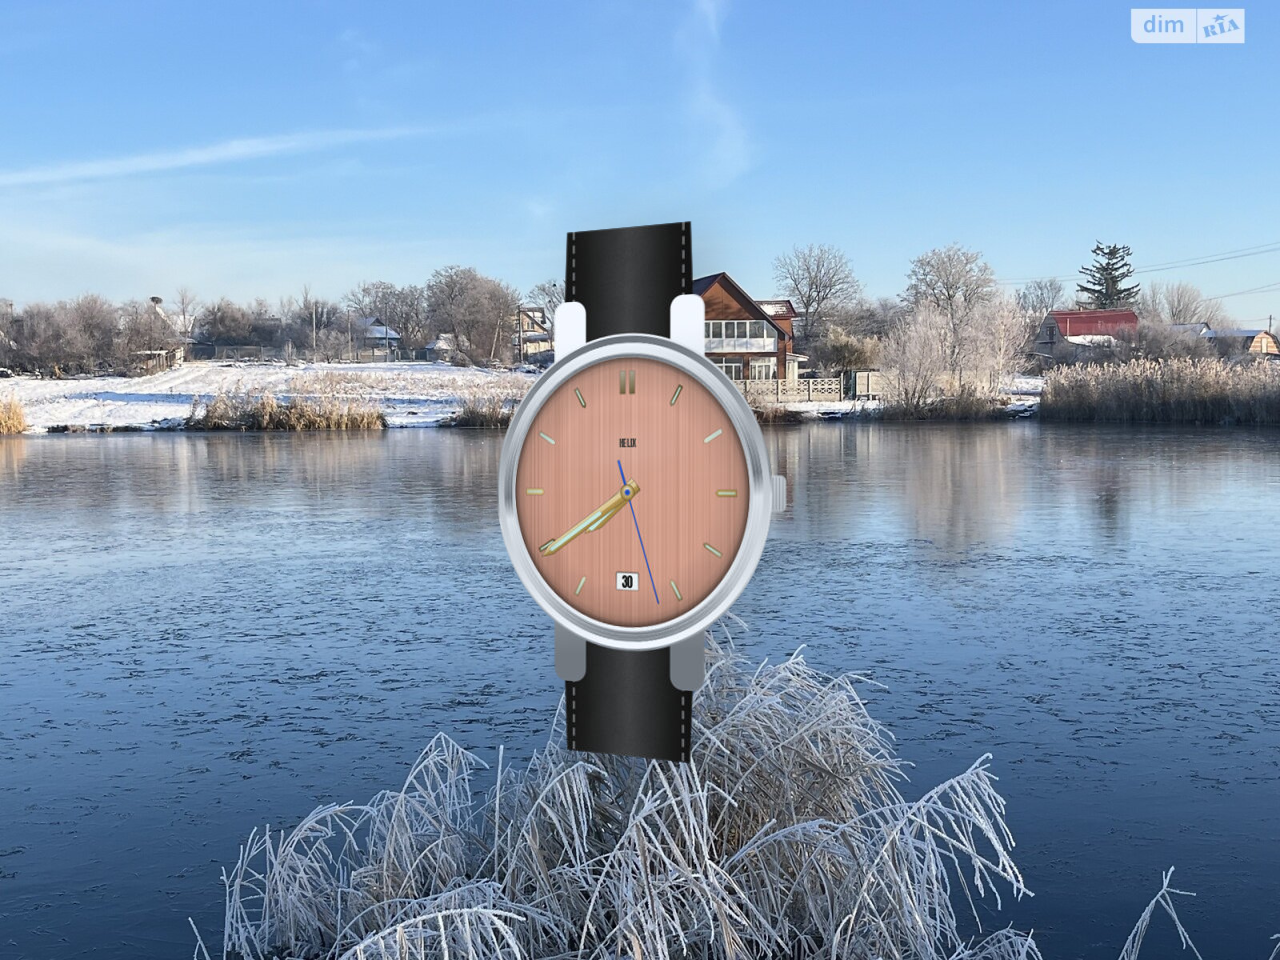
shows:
7,39,27
